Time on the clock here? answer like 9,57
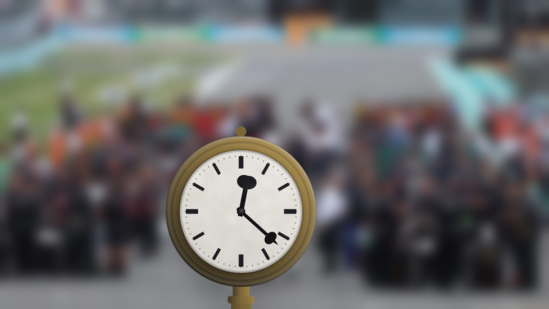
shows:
12,22
